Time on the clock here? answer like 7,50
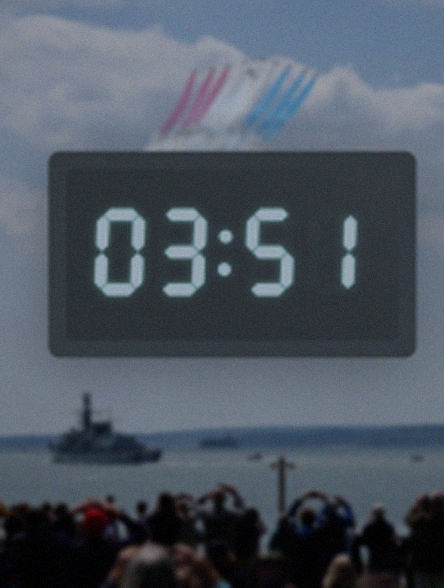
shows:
3,51
